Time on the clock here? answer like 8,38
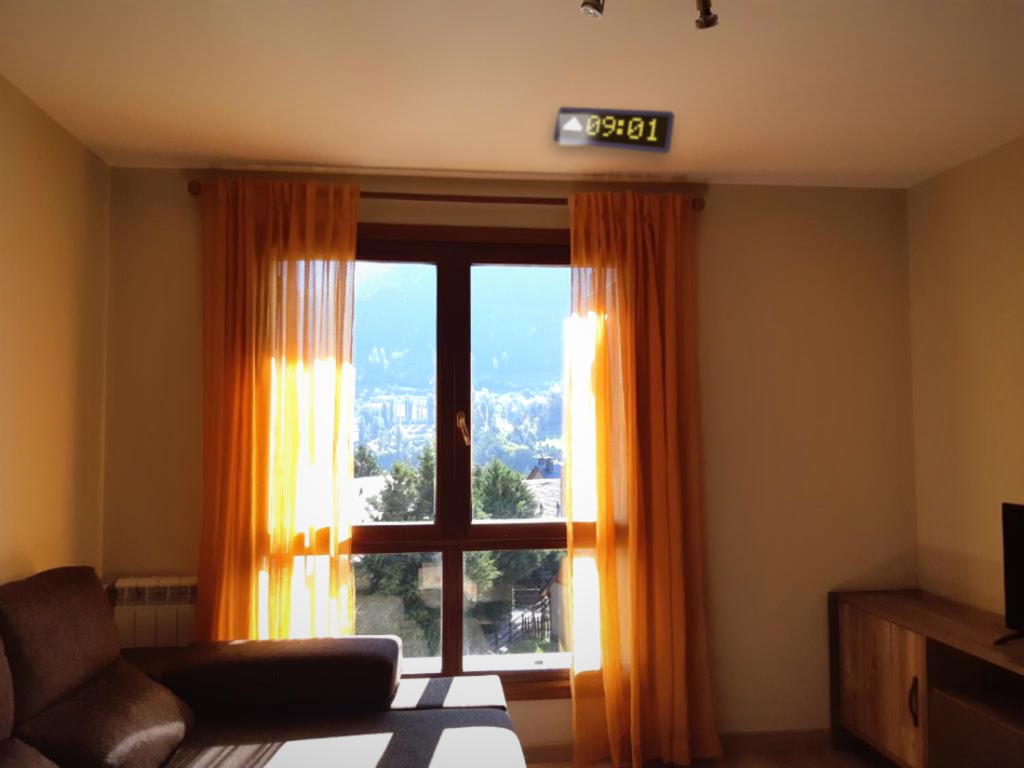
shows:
9,01
